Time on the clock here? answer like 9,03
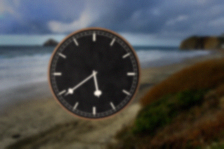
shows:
5,39
